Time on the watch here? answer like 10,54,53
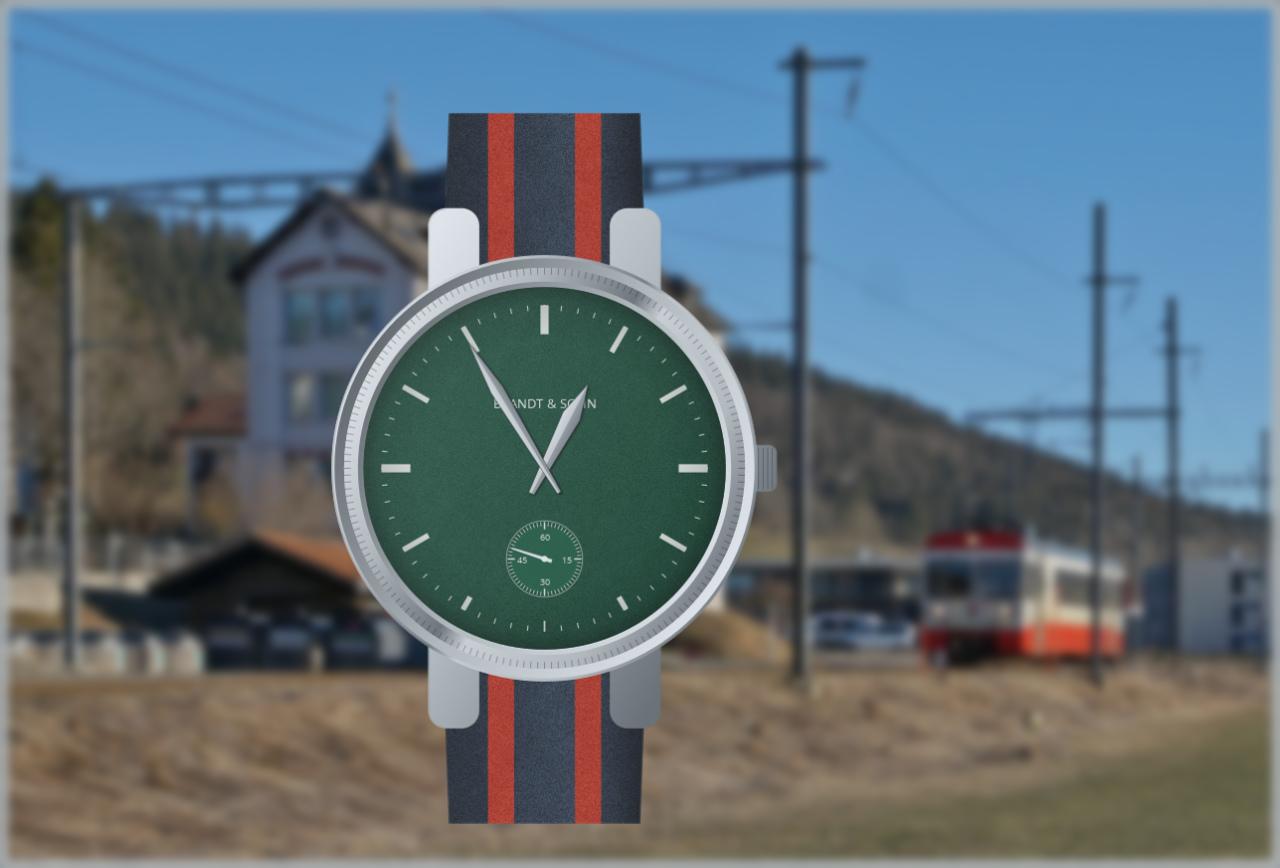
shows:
12,54,48
